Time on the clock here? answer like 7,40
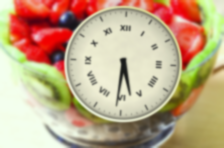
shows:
5,31
